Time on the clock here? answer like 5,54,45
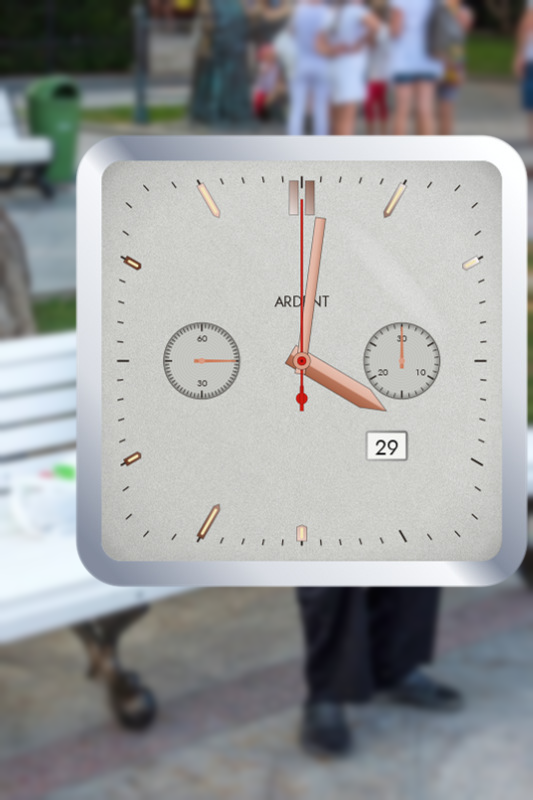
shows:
4,01,15
